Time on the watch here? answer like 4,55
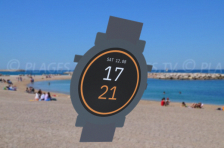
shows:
17,21
